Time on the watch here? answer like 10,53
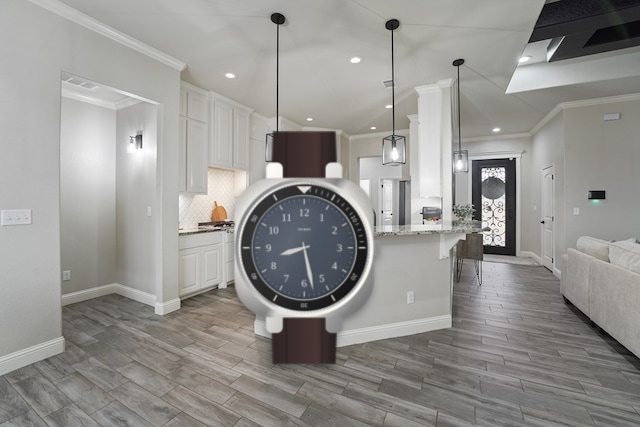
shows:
8,28
